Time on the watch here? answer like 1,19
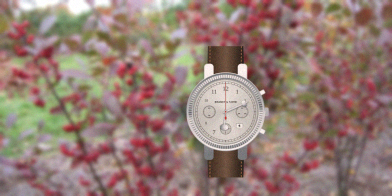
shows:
6,11
